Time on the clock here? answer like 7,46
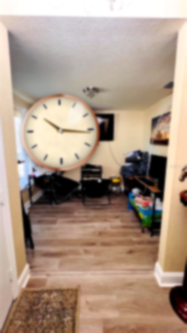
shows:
10,16
